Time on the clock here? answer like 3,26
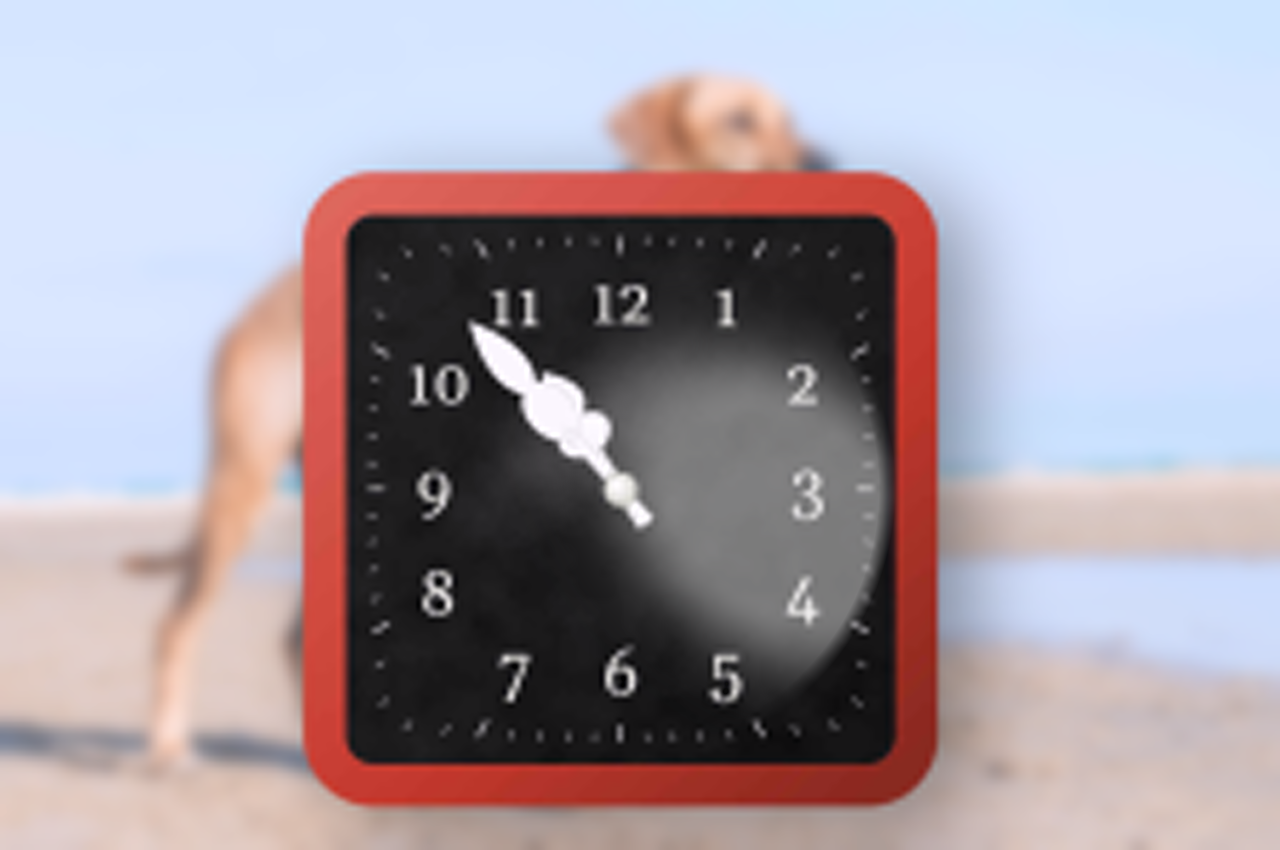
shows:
10,53
